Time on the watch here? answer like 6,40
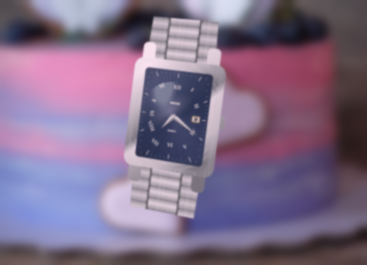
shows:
7,20
